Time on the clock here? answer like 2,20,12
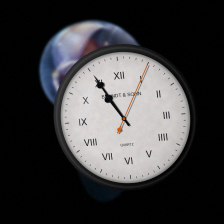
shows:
10,55,05
